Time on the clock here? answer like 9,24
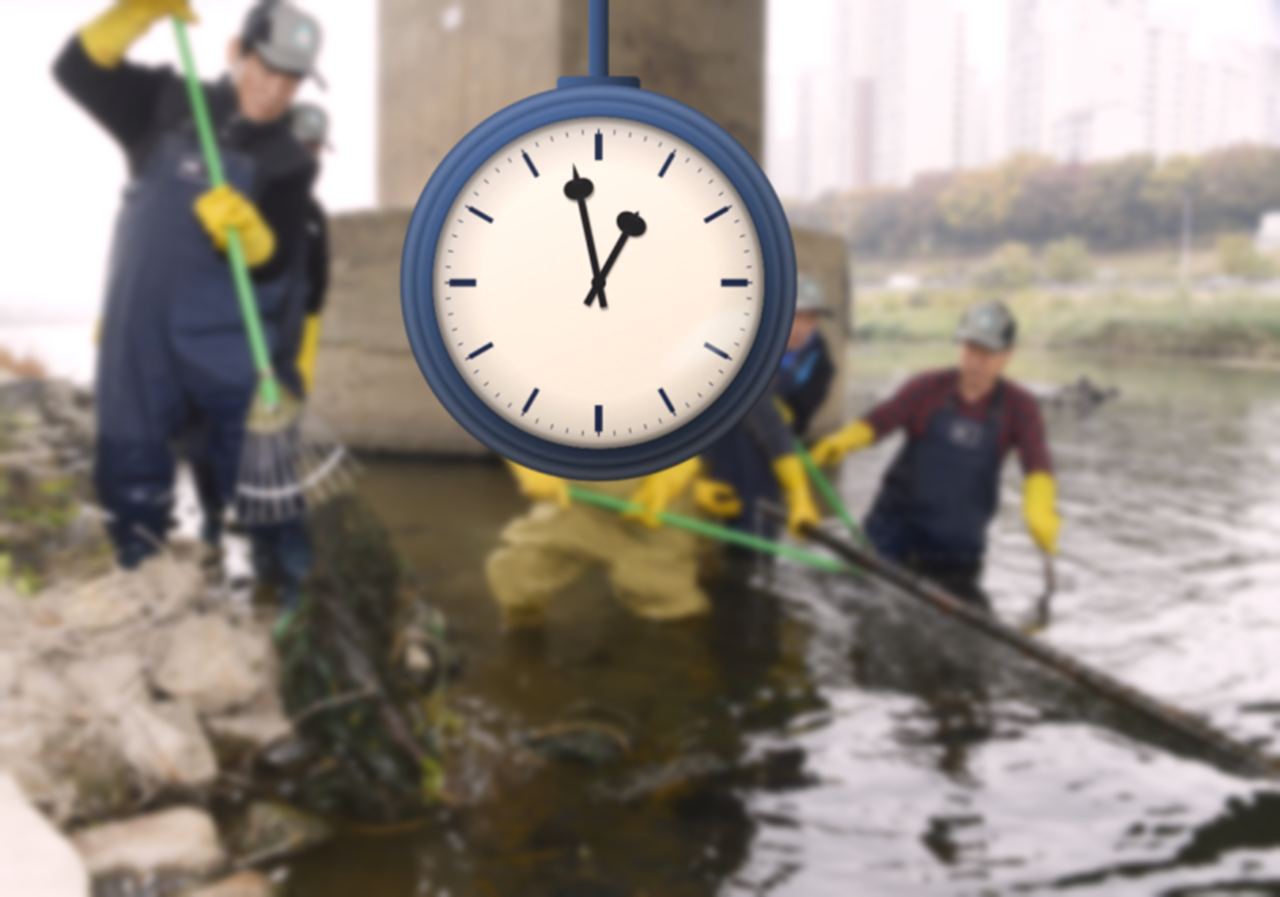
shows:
12,58
